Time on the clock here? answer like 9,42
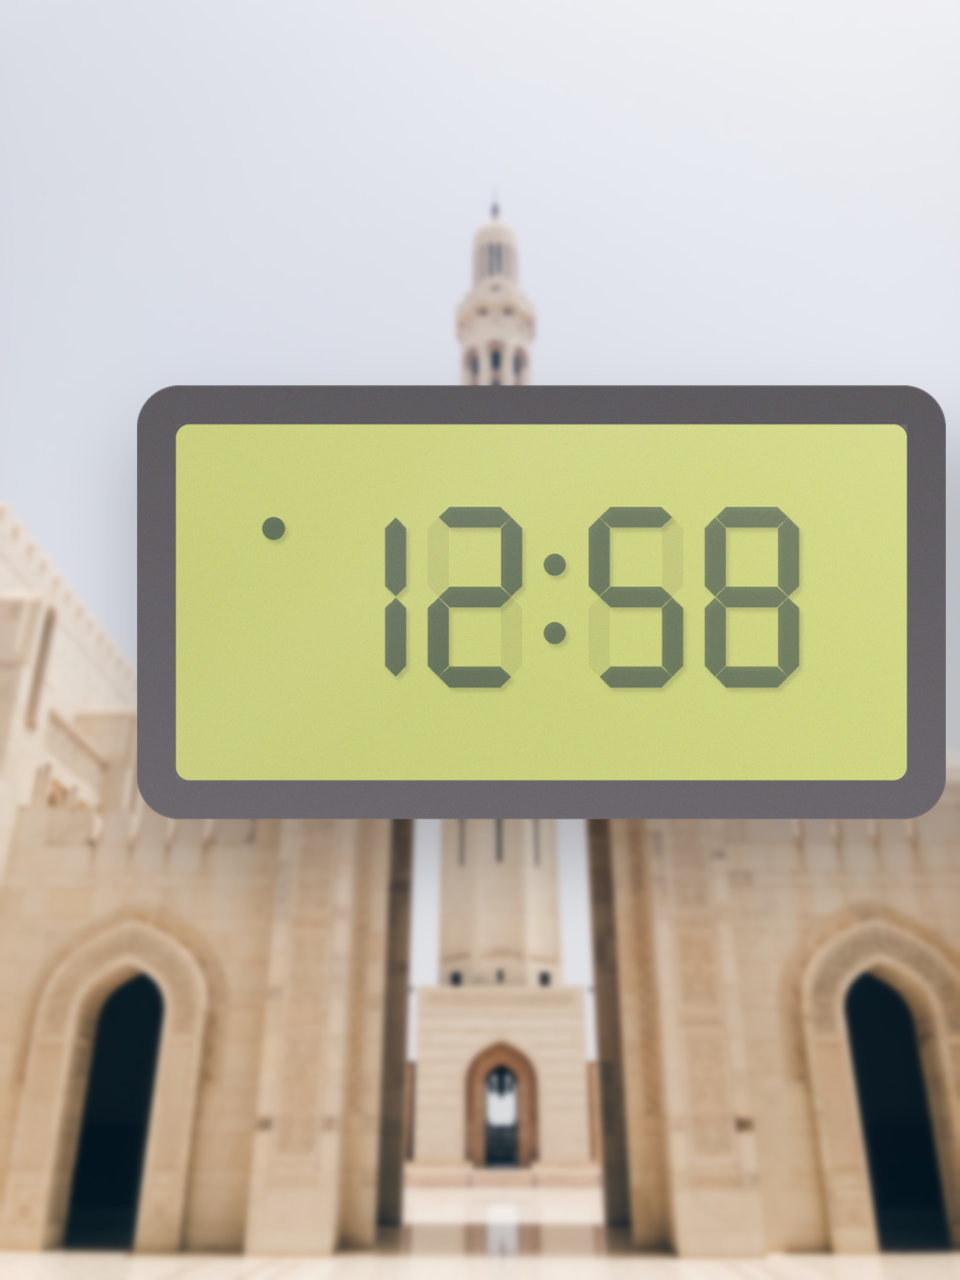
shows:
12,58
